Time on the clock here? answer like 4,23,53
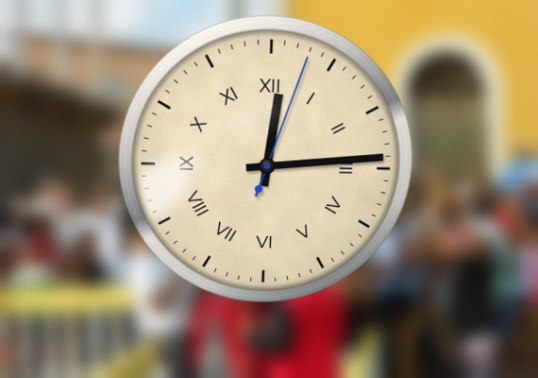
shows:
12,14,03
